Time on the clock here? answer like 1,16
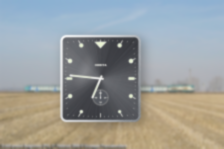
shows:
6,46
